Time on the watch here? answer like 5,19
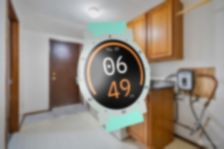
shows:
6,49
